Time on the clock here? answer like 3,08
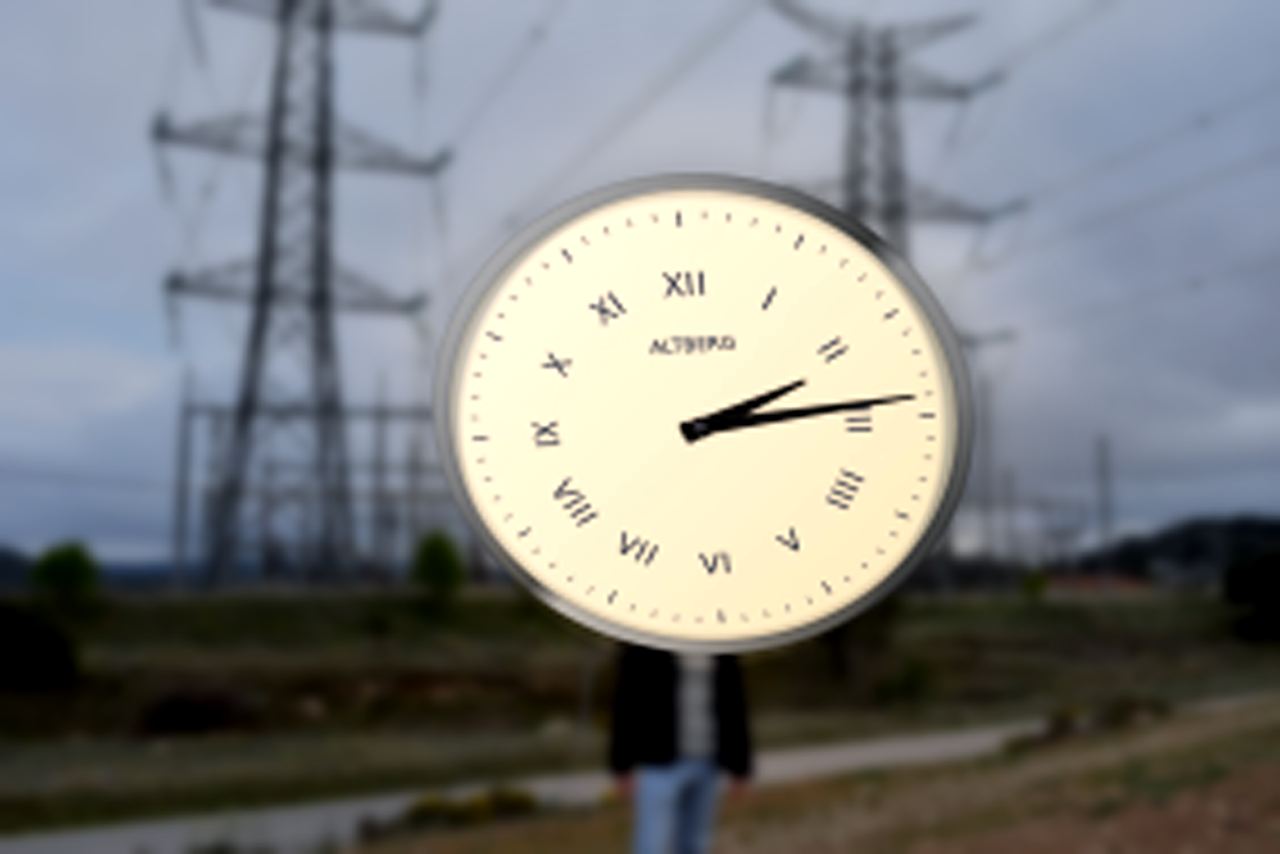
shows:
2,14
